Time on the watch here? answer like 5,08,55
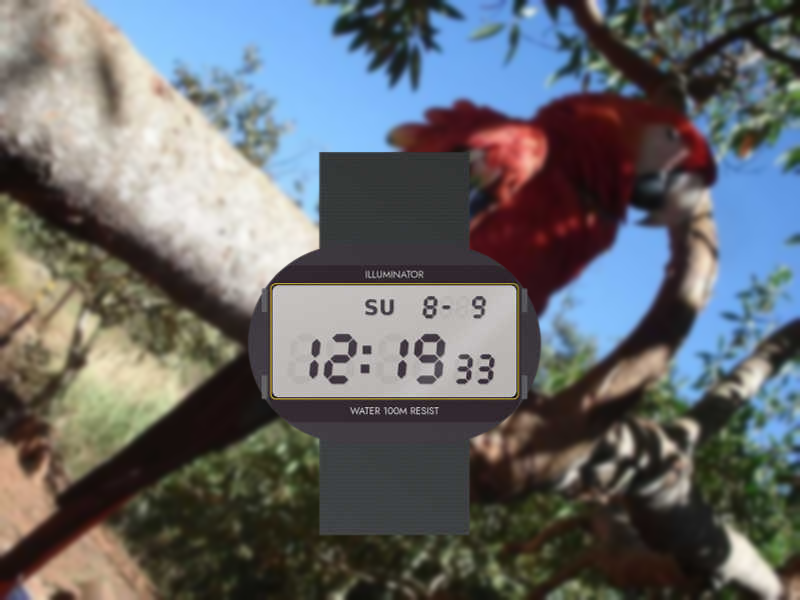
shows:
12,19,33
